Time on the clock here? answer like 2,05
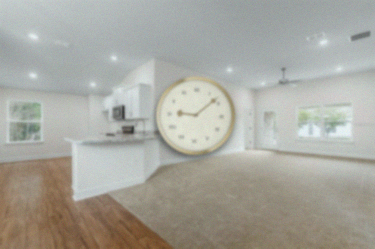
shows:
9,08
